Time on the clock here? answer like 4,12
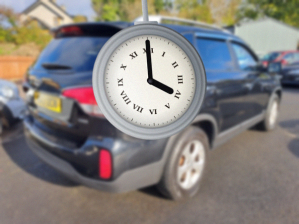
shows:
4,00
